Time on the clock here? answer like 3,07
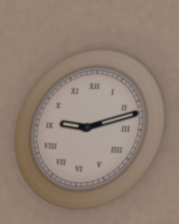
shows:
9,12
